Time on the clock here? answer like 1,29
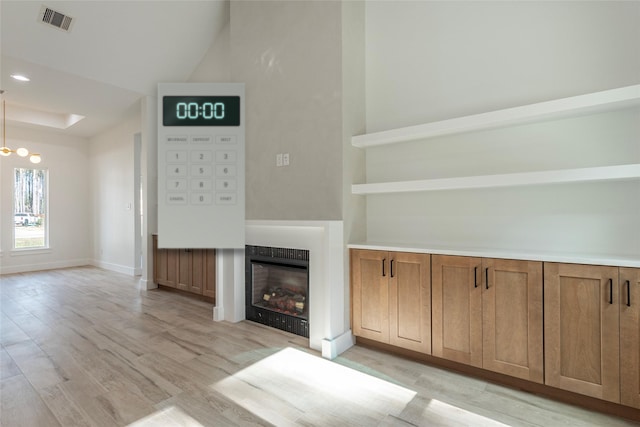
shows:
0,00
